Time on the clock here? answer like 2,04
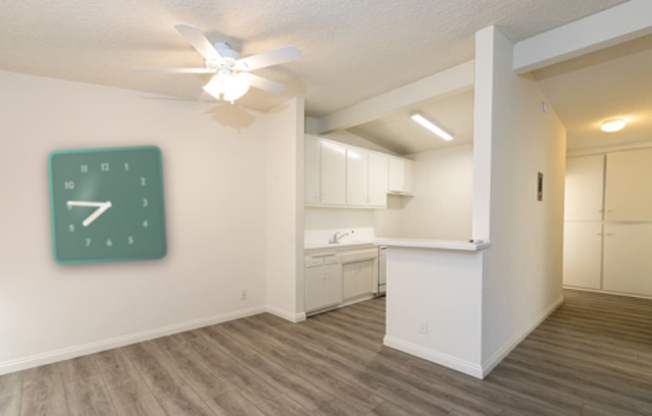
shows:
7,46
